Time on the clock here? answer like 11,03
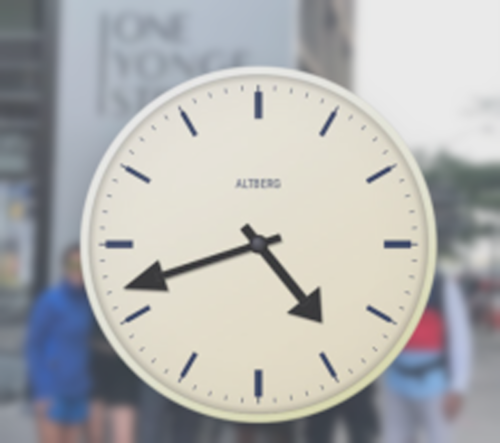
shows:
4,42
